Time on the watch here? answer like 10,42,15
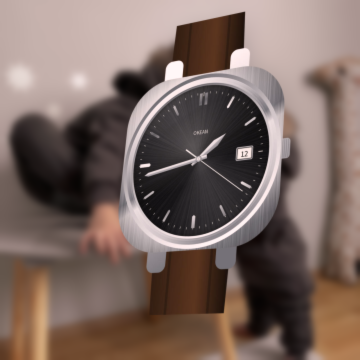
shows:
1,43,21
